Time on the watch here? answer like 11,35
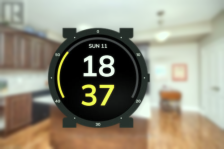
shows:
18,37
